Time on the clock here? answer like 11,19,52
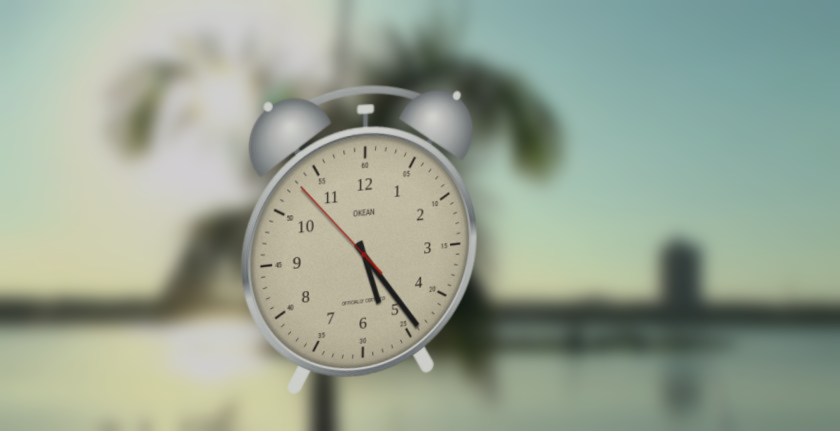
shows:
5,23,53
